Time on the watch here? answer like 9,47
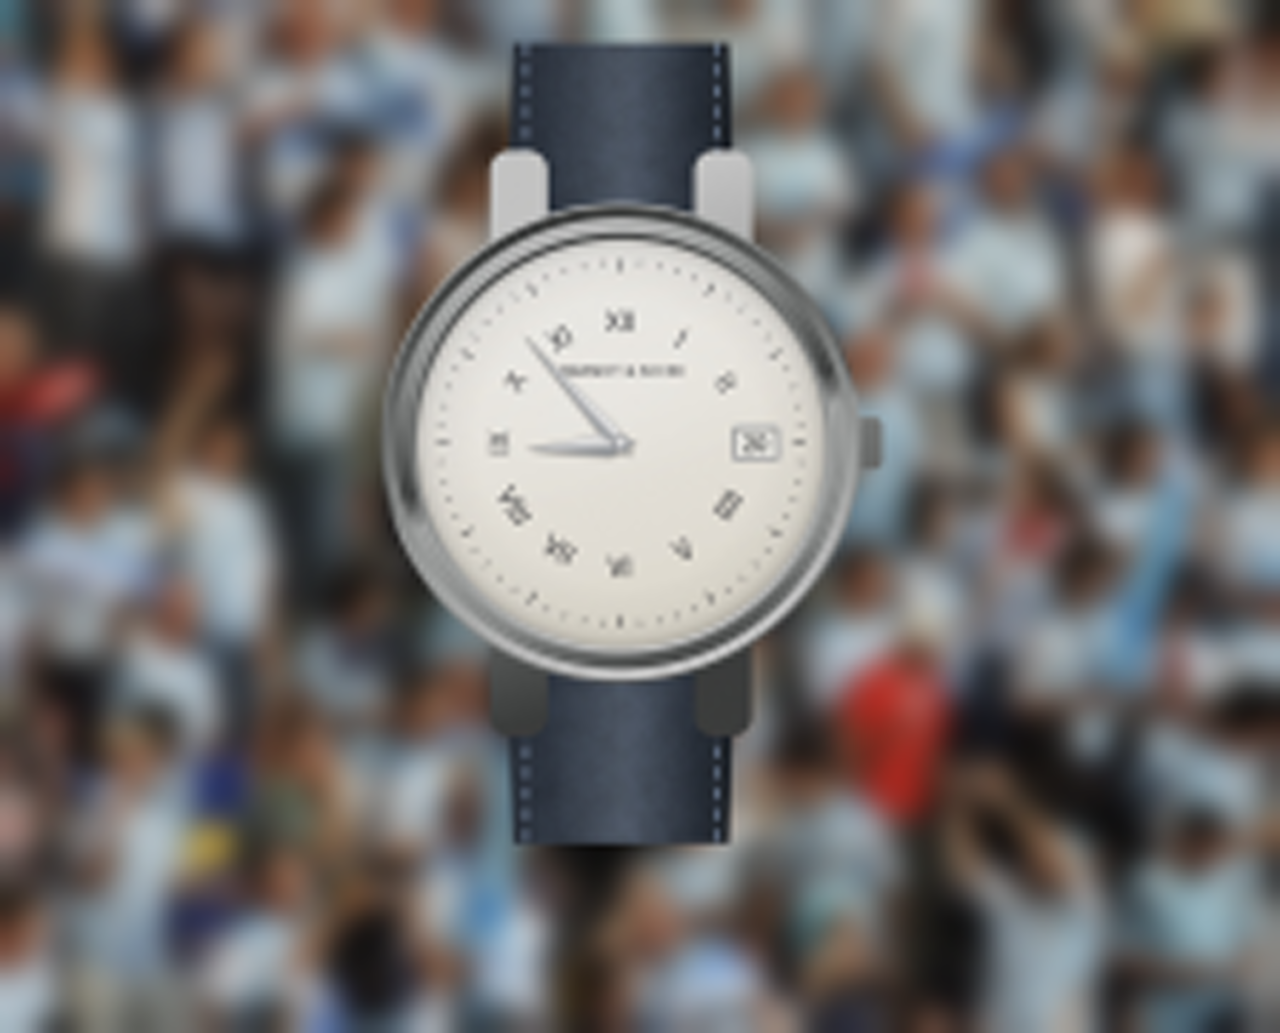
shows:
8,53
